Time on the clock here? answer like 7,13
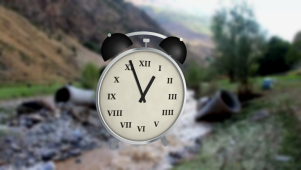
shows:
12,56
